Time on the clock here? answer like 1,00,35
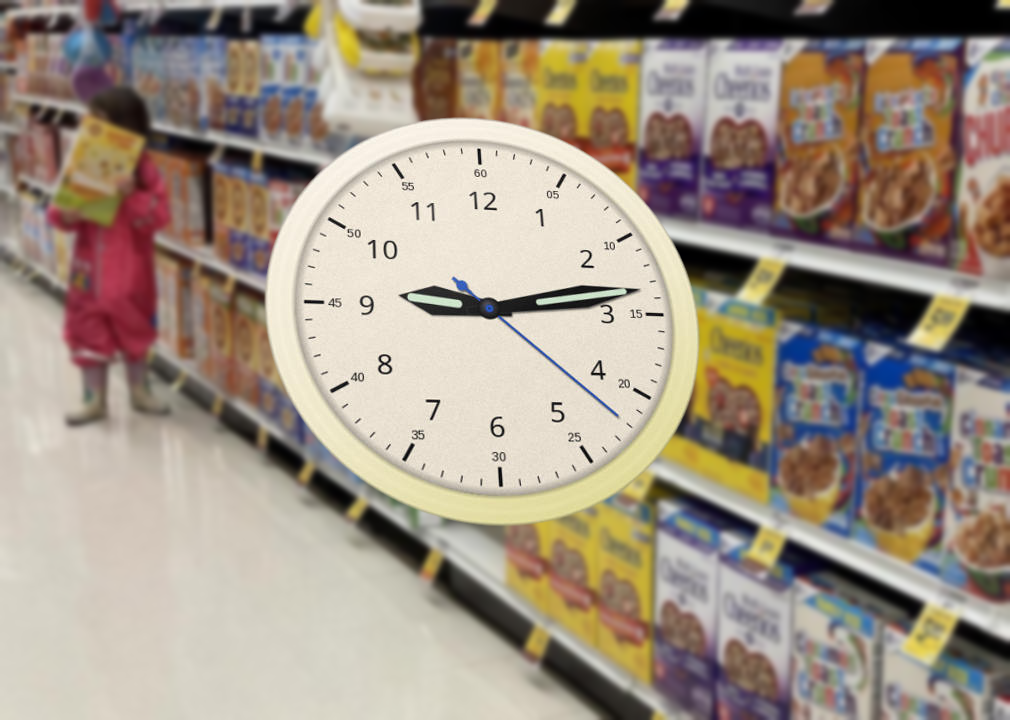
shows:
9,13,22
